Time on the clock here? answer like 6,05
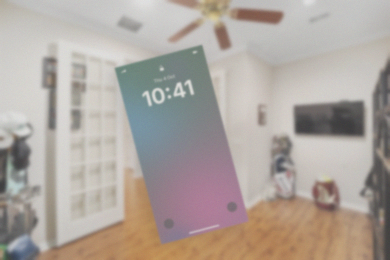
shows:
10,41
